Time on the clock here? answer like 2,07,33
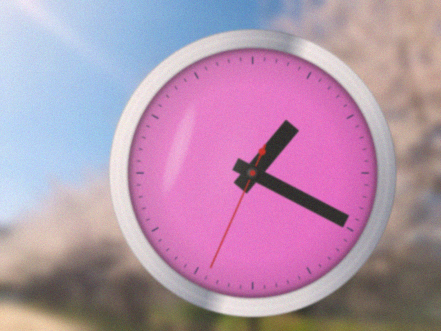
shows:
1,19,34
